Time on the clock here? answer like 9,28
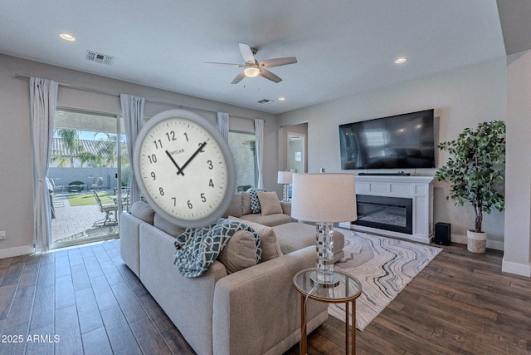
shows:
11,10
